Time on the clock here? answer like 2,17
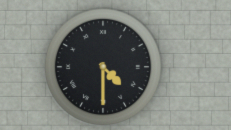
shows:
4,30
